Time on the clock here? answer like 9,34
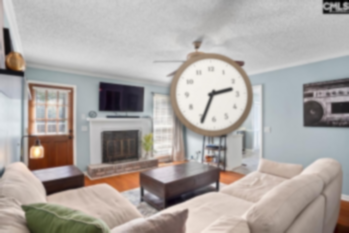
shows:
2,34
